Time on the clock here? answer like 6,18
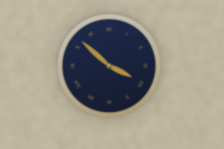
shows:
3,52
